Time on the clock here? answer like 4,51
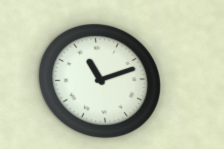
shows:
11,12
